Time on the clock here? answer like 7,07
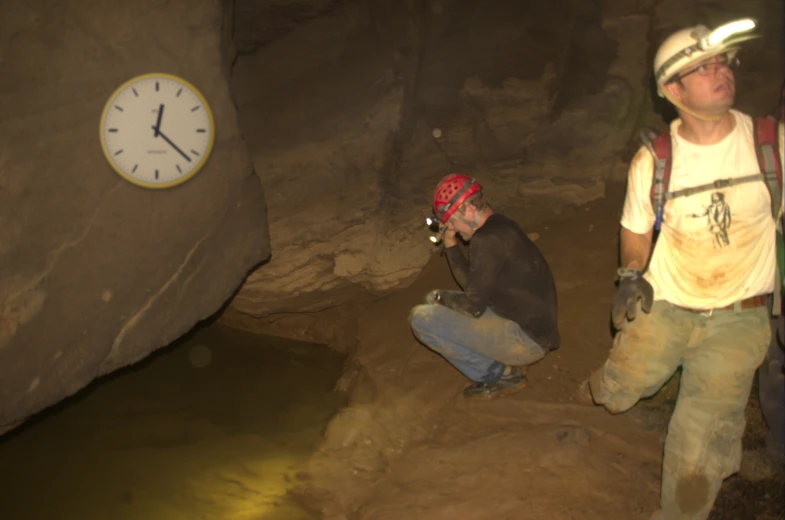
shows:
12,22
